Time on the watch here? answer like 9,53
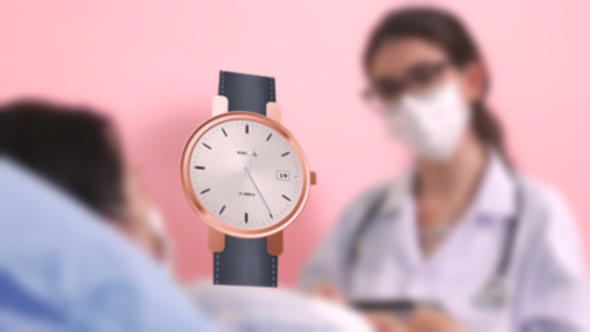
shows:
12,25
